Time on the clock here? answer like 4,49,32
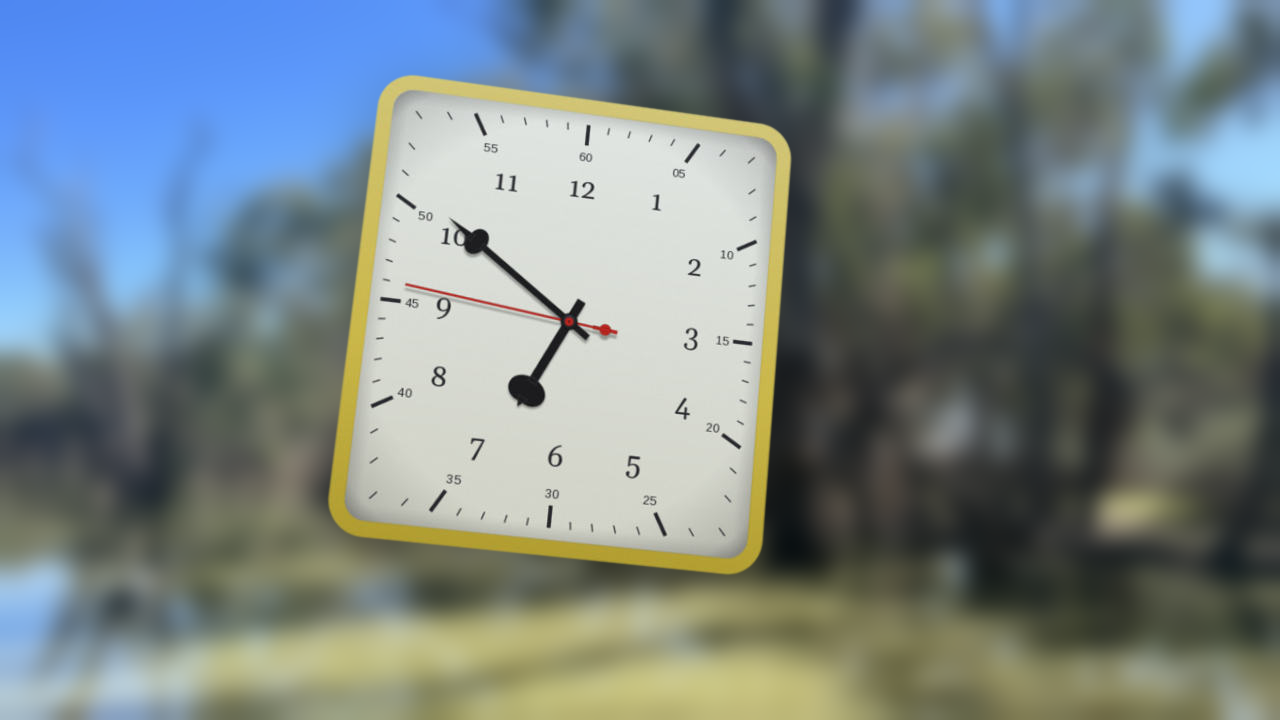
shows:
6,50,46
